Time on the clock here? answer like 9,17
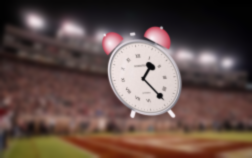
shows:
1,24
